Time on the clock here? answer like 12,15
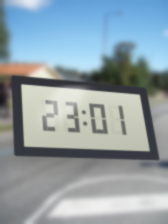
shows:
23,01
